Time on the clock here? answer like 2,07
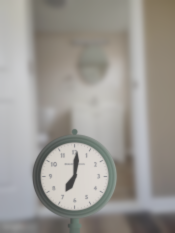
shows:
7,01
